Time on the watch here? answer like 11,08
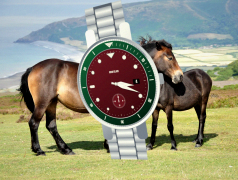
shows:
3,19
